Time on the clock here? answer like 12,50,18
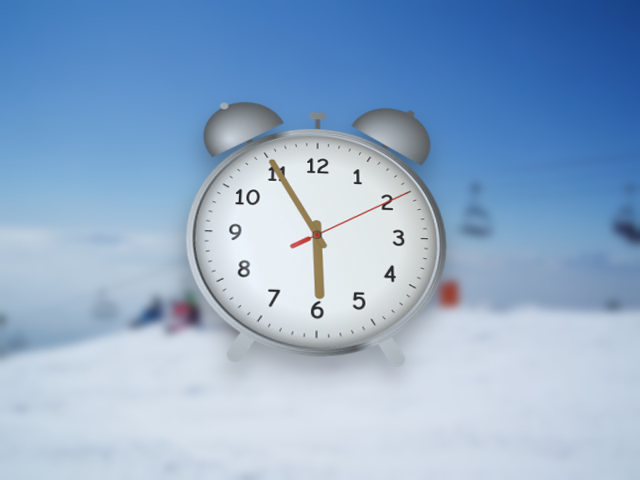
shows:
5,55,10
